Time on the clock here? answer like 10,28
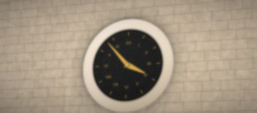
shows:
3,53
